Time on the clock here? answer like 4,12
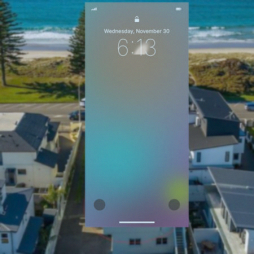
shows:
6,13
